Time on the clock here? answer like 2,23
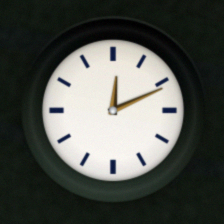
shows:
12,11
